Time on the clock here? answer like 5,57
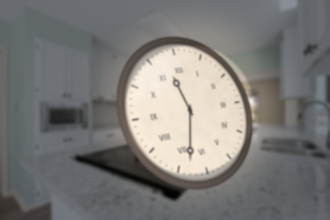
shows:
11,33
